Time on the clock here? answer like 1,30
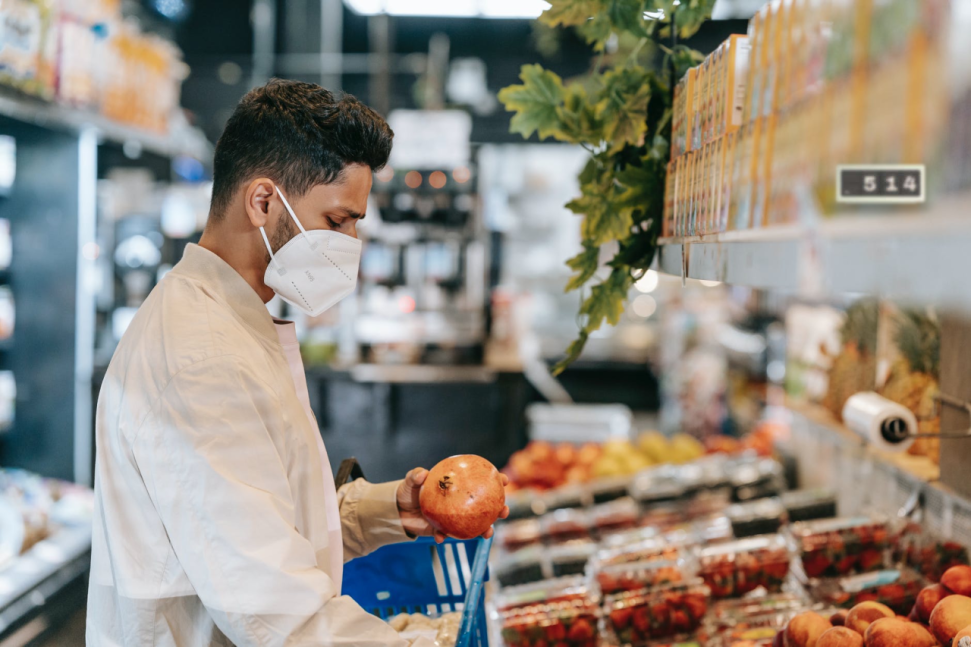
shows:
5,14
